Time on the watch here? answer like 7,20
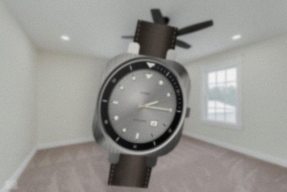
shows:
2,15
